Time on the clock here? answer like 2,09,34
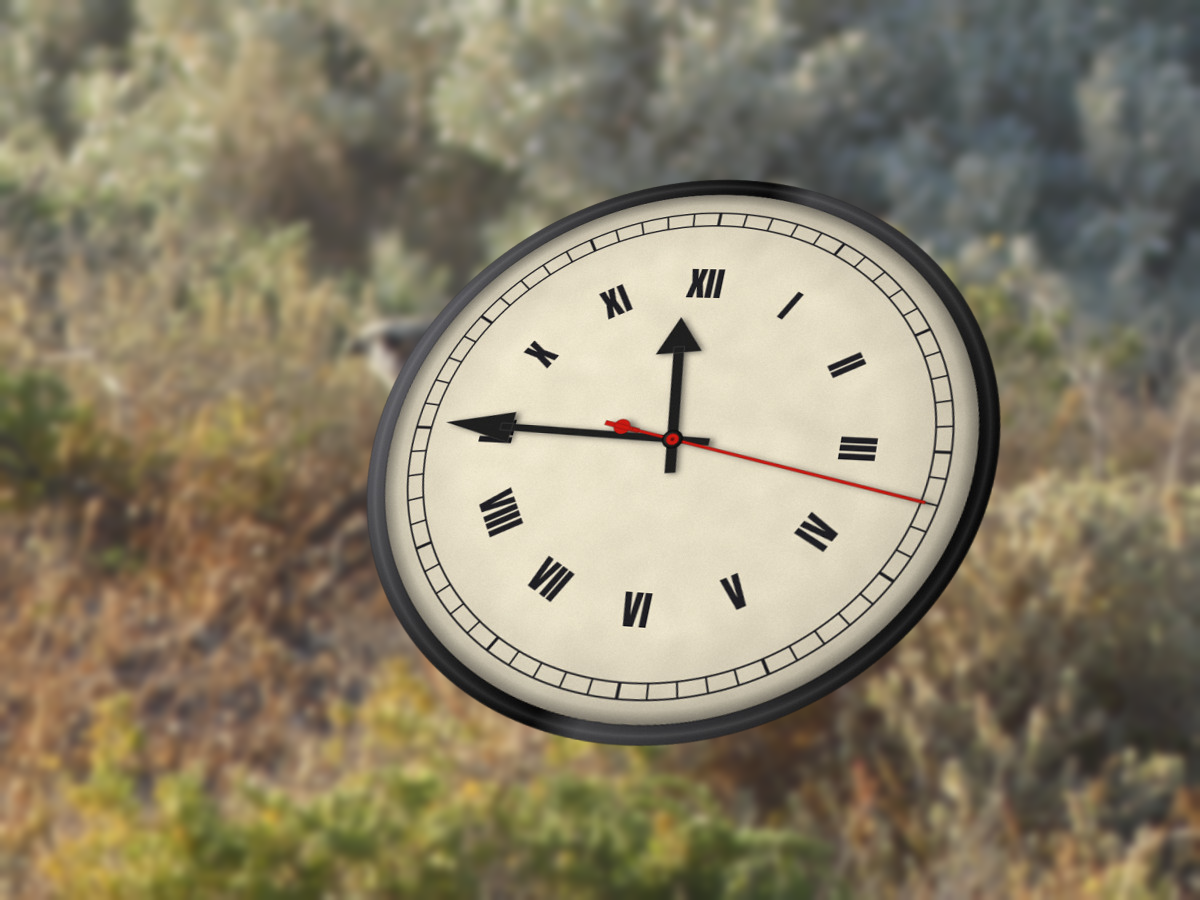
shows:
11,45,17
